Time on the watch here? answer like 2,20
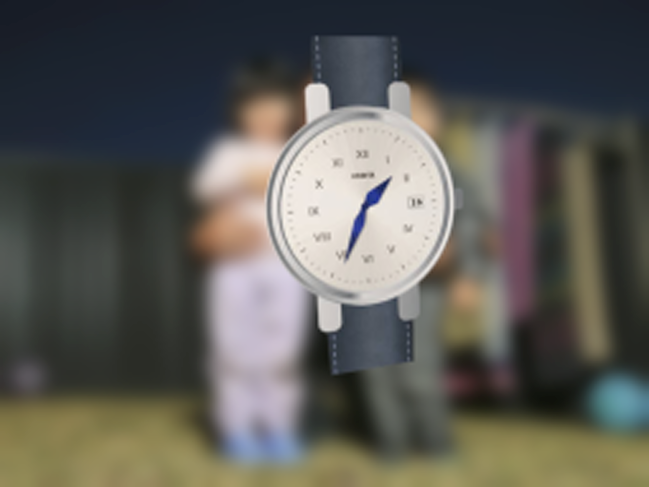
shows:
1,34
